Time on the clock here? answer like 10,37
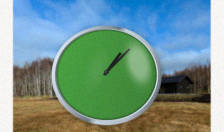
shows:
1,07
